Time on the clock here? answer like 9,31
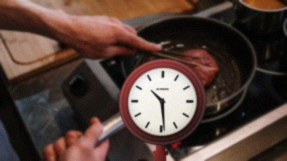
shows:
10,29
